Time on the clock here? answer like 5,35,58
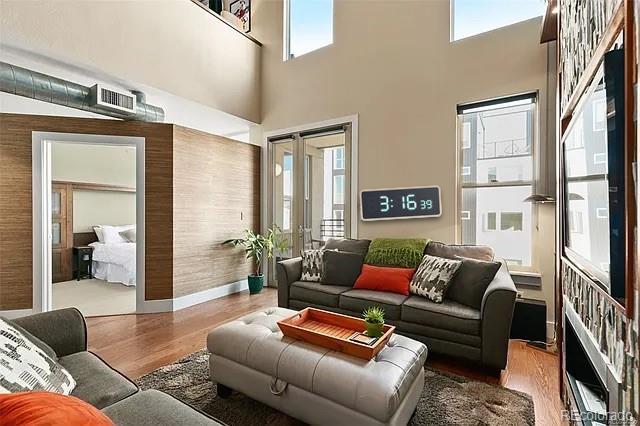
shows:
3,16,39
